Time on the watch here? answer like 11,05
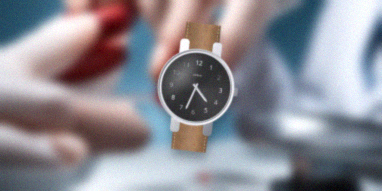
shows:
4,33
